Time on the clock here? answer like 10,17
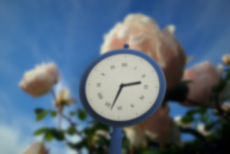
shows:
2,33
